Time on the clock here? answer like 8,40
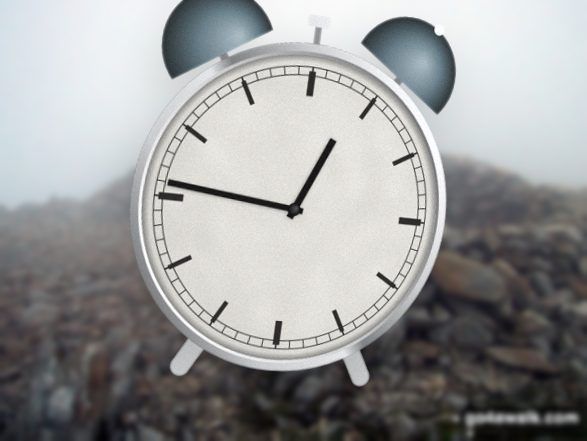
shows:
12,46
